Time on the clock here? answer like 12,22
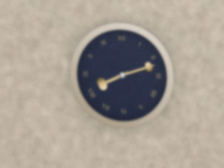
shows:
8,12
